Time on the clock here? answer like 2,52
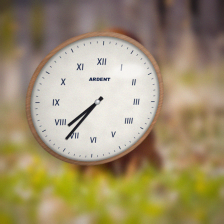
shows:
7,36
